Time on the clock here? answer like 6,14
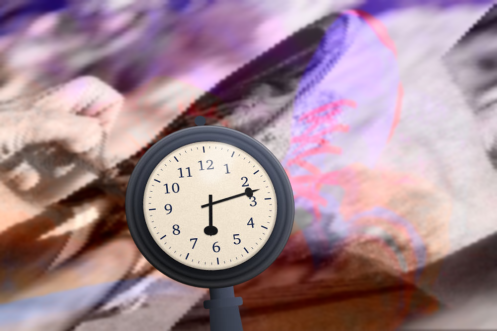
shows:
6,13
